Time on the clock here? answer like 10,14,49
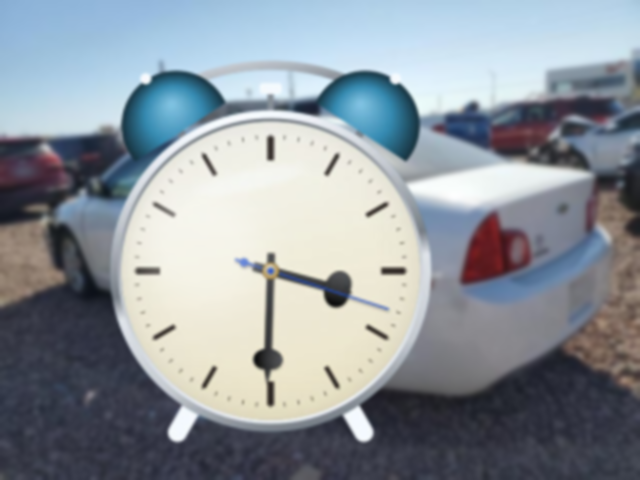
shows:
3,30,18
